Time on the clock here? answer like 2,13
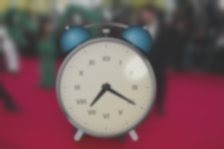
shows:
7,20
